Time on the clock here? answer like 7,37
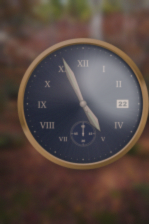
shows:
4,56
